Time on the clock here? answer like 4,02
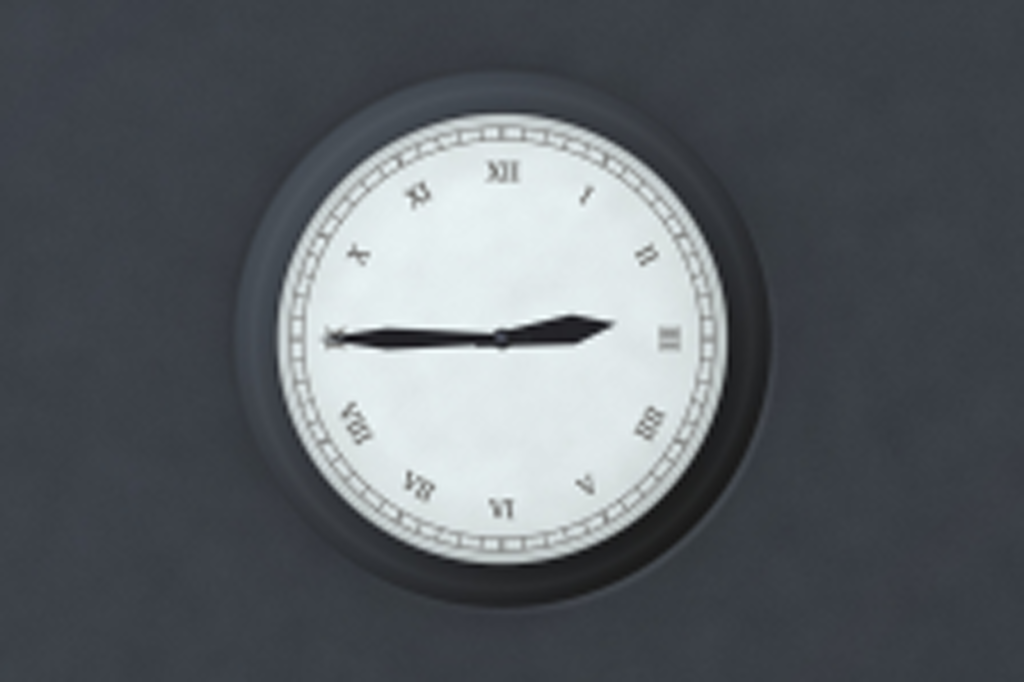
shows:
2,45
